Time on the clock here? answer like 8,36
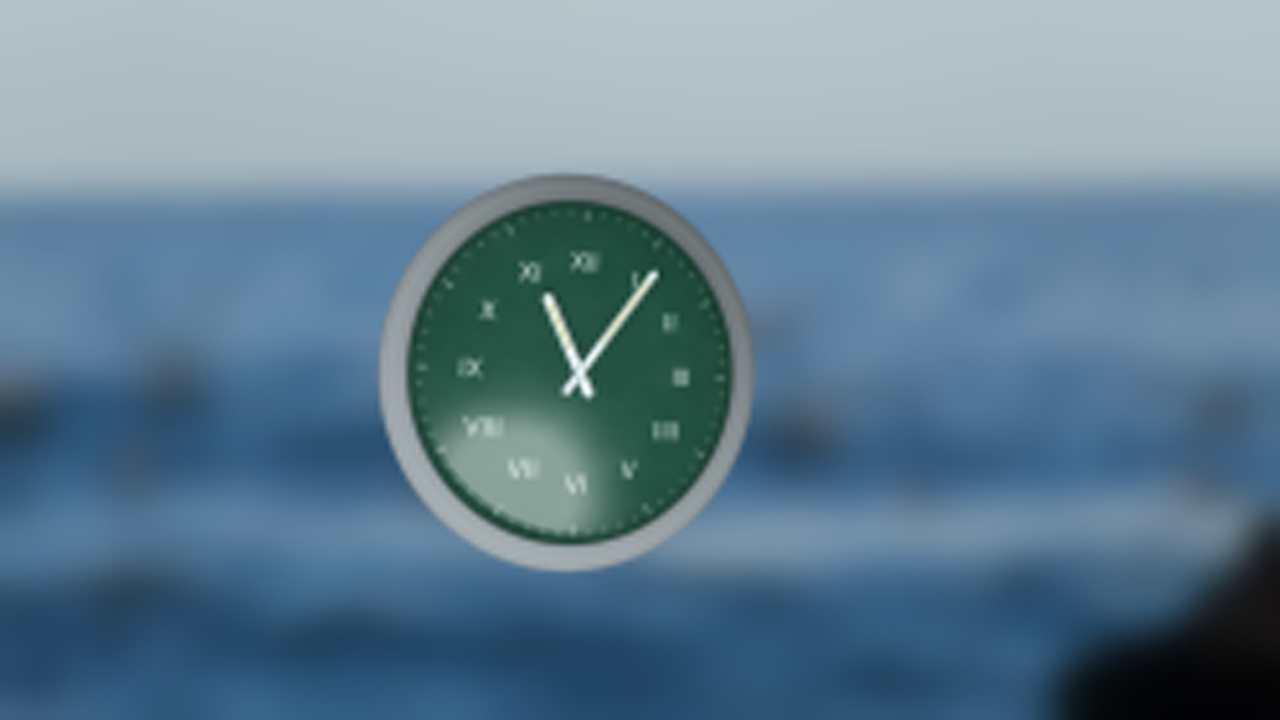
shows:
11,06
